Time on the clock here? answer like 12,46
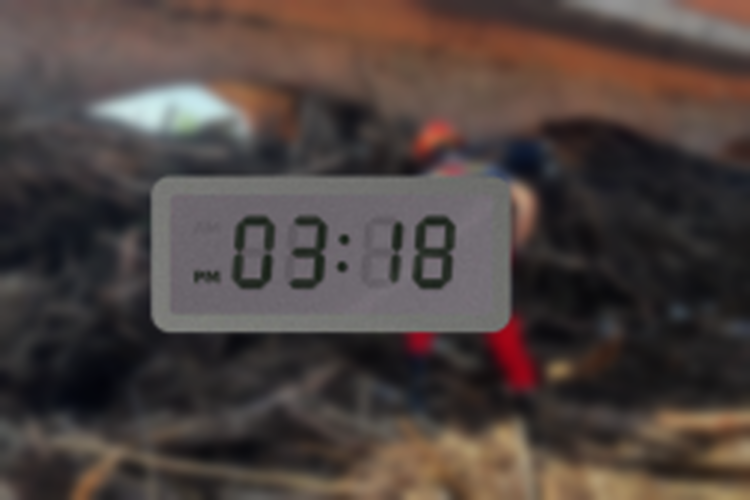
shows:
3,18
